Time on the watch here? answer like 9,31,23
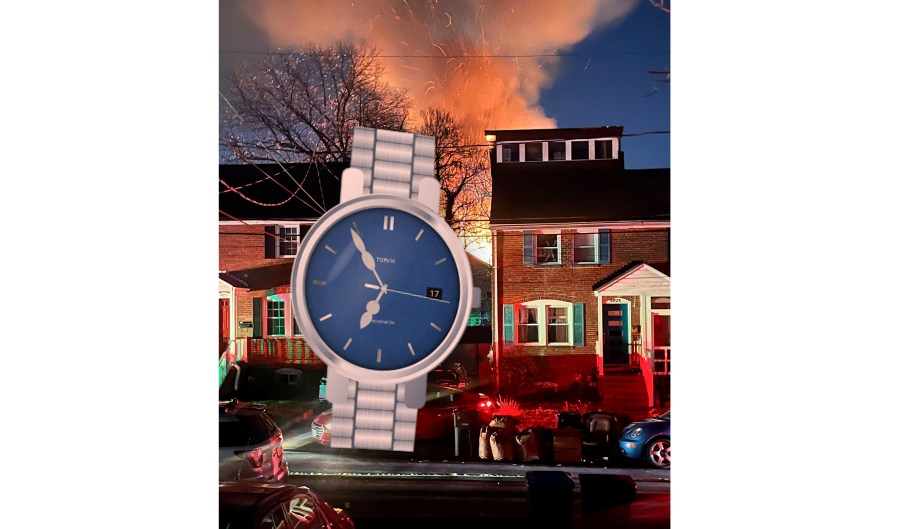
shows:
6,54,16
